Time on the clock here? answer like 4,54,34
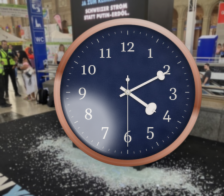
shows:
4,10,30
